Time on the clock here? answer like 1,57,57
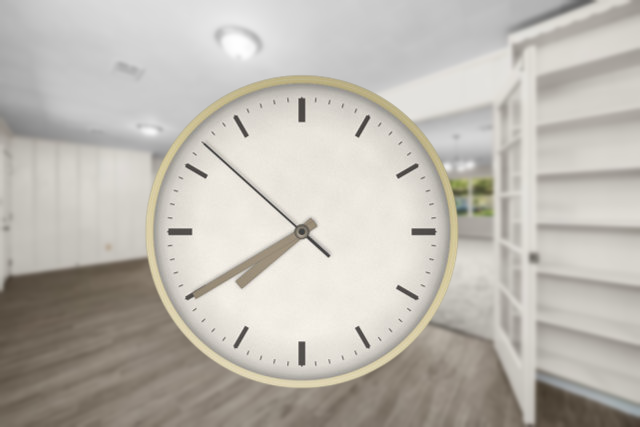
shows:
7,39,52
